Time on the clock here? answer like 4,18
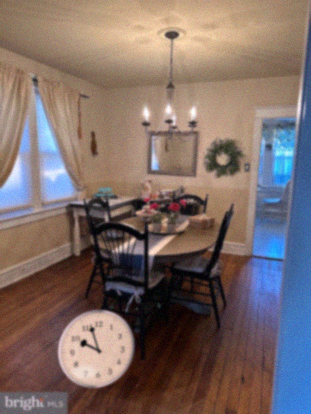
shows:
9,57
